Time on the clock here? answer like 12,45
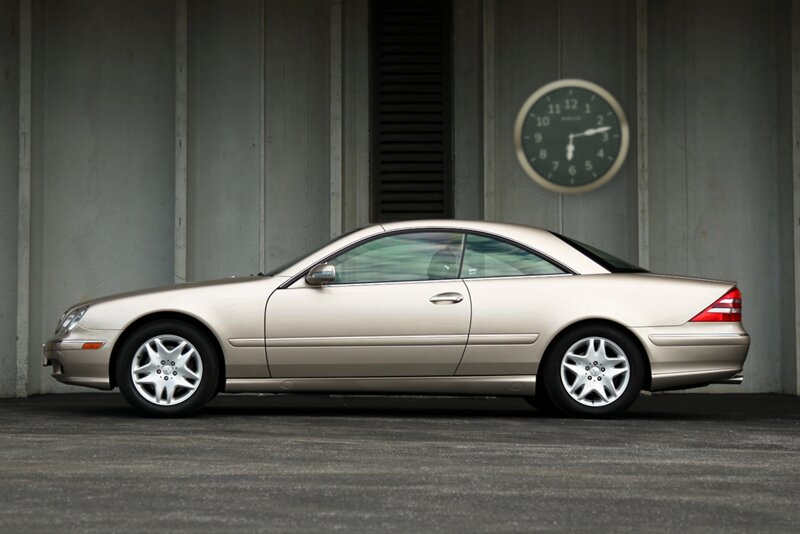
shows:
6,13
